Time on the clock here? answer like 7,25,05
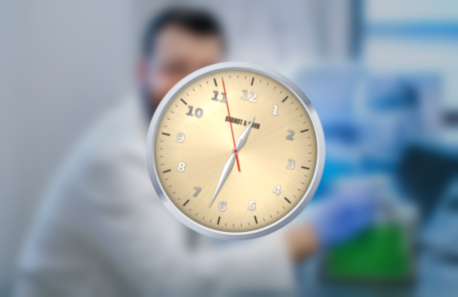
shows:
12,31,56
